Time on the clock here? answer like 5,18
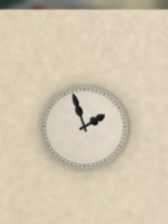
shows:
1,57
